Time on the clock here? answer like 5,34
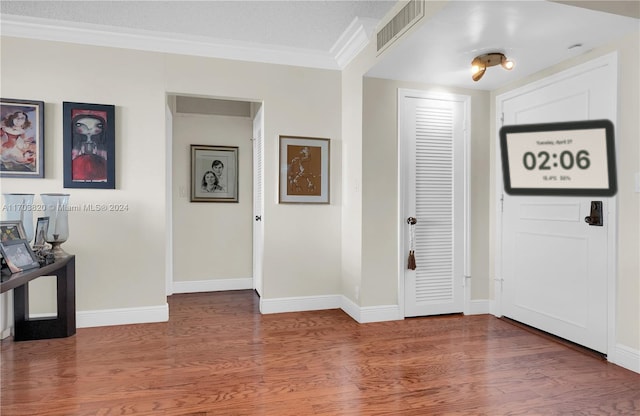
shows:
2,06
